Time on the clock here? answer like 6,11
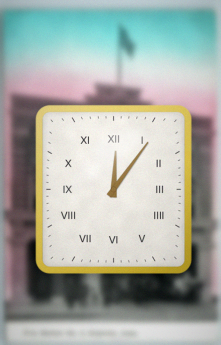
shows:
12,06
